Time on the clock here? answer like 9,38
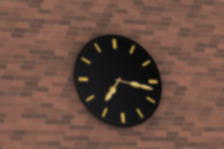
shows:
7,17
